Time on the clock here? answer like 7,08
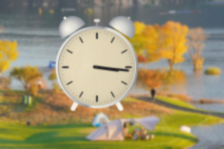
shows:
3,16
